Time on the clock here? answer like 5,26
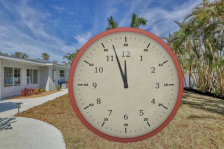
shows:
11,57
